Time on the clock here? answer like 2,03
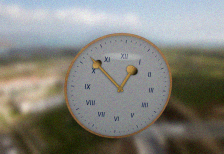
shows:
12,52
